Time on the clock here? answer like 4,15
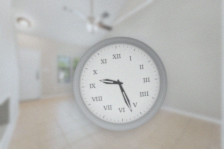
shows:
9,27
